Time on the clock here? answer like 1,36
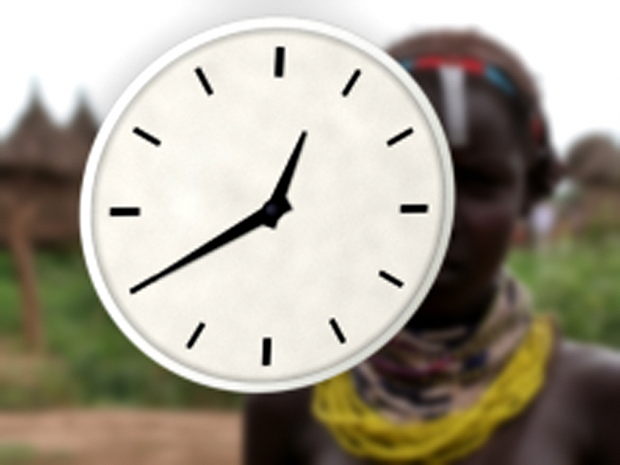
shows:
12,40
